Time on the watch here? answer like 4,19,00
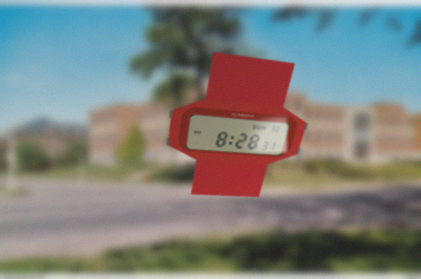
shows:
8,28,31
